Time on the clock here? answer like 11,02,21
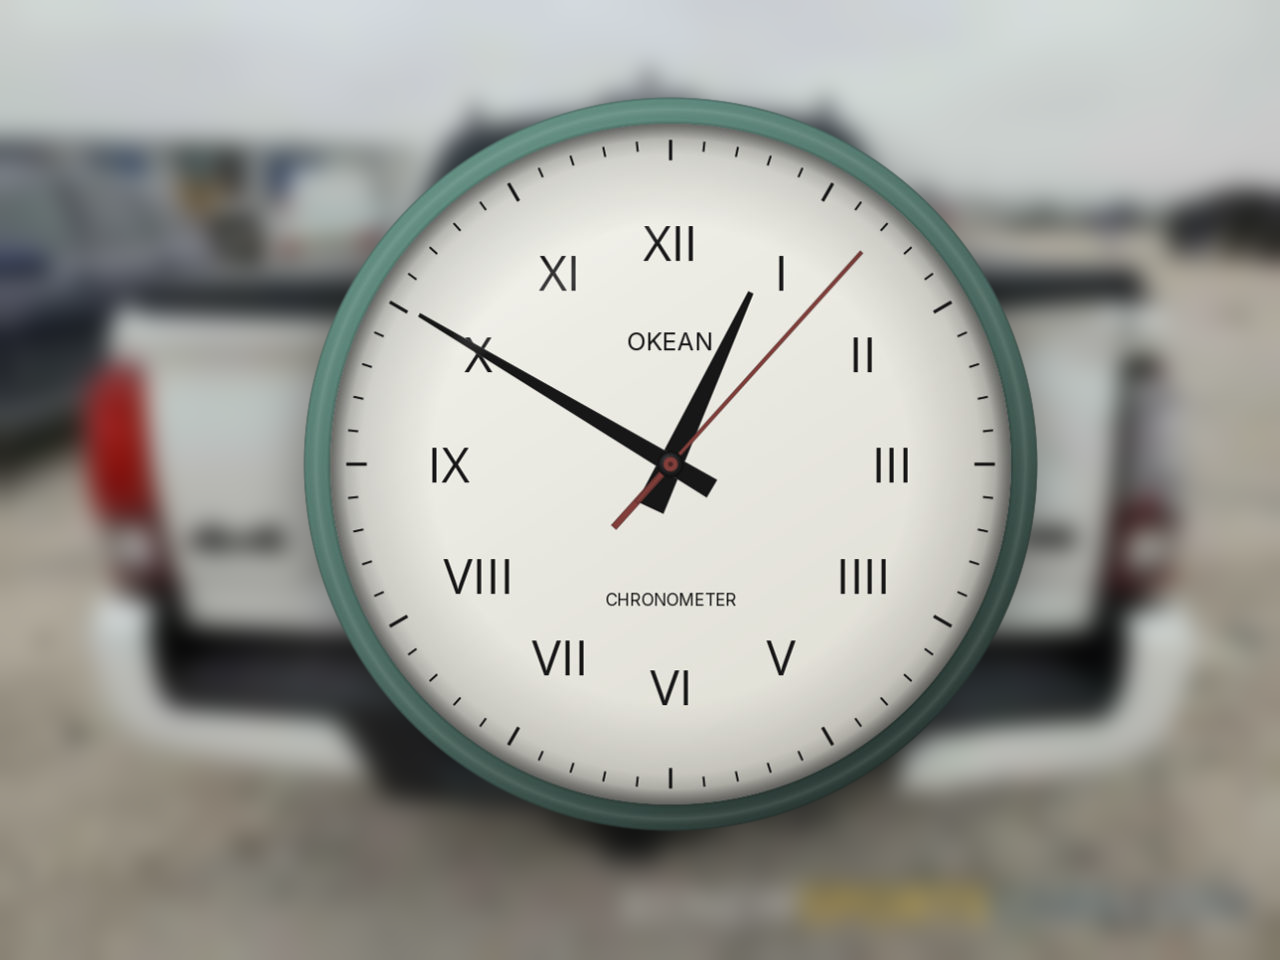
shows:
12,50,07
